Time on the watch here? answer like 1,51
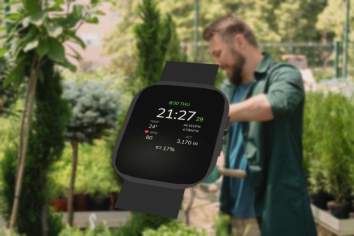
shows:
21,27
